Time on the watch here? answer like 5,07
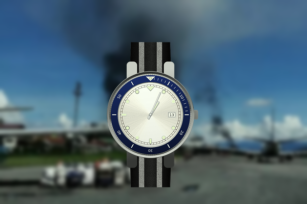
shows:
1,04
